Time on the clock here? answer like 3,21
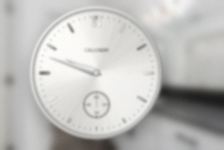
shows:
9,48
